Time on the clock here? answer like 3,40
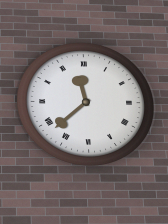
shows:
11,38
